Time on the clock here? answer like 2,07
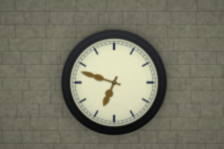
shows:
6,48
